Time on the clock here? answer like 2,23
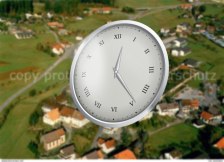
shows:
12,24
